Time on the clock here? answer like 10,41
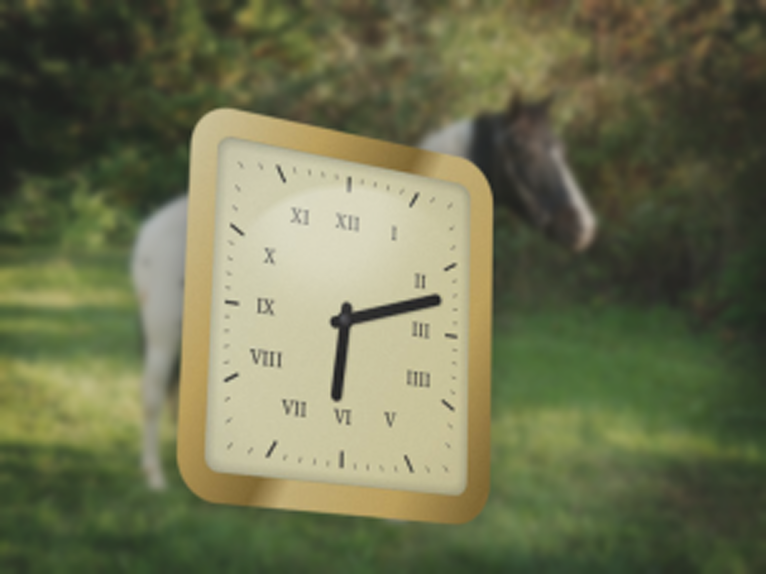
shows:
6,12
